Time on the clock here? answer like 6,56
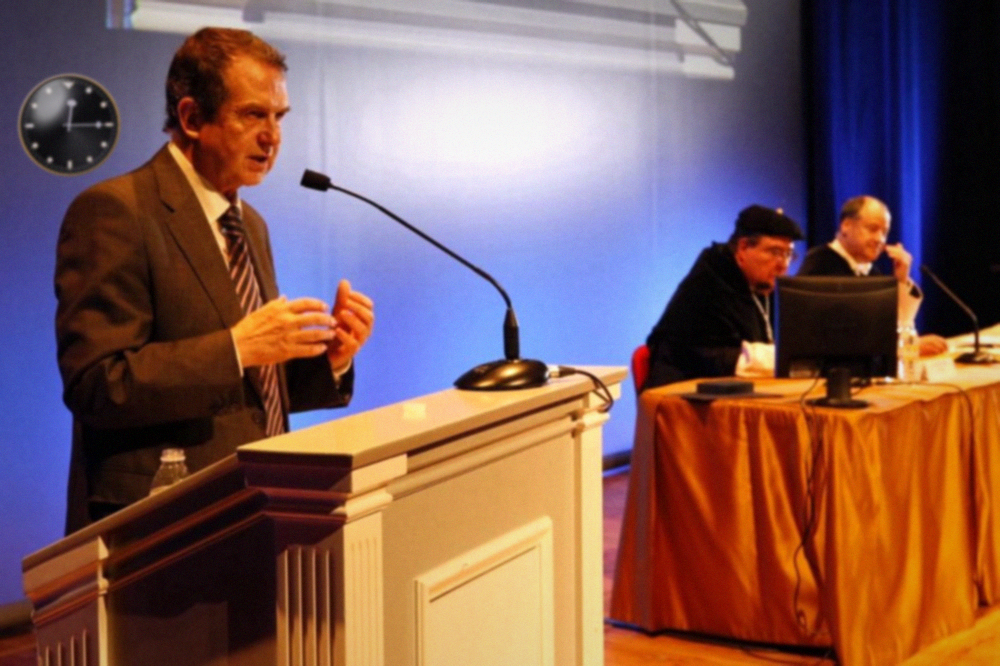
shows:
12,15
